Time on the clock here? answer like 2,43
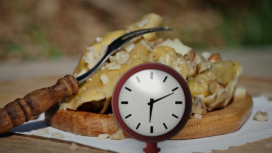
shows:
6,11
